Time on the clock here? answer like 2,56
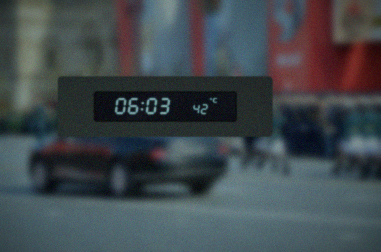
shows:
6,03
